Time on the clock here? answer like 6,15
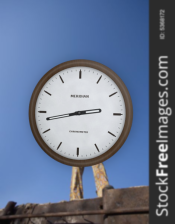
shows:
2,43
